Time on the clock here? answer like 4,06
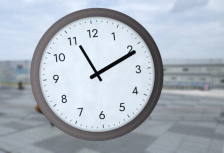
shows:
11,11
